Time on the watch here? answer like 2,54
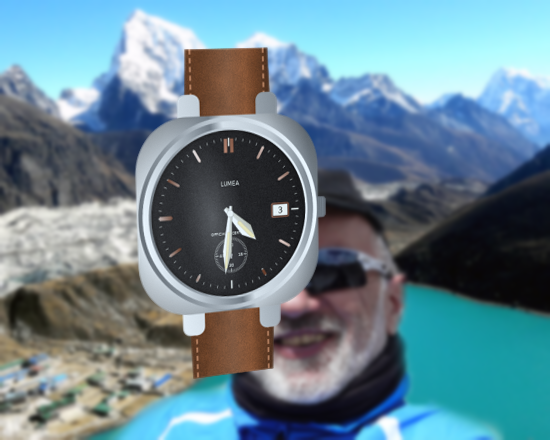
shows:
4,31
